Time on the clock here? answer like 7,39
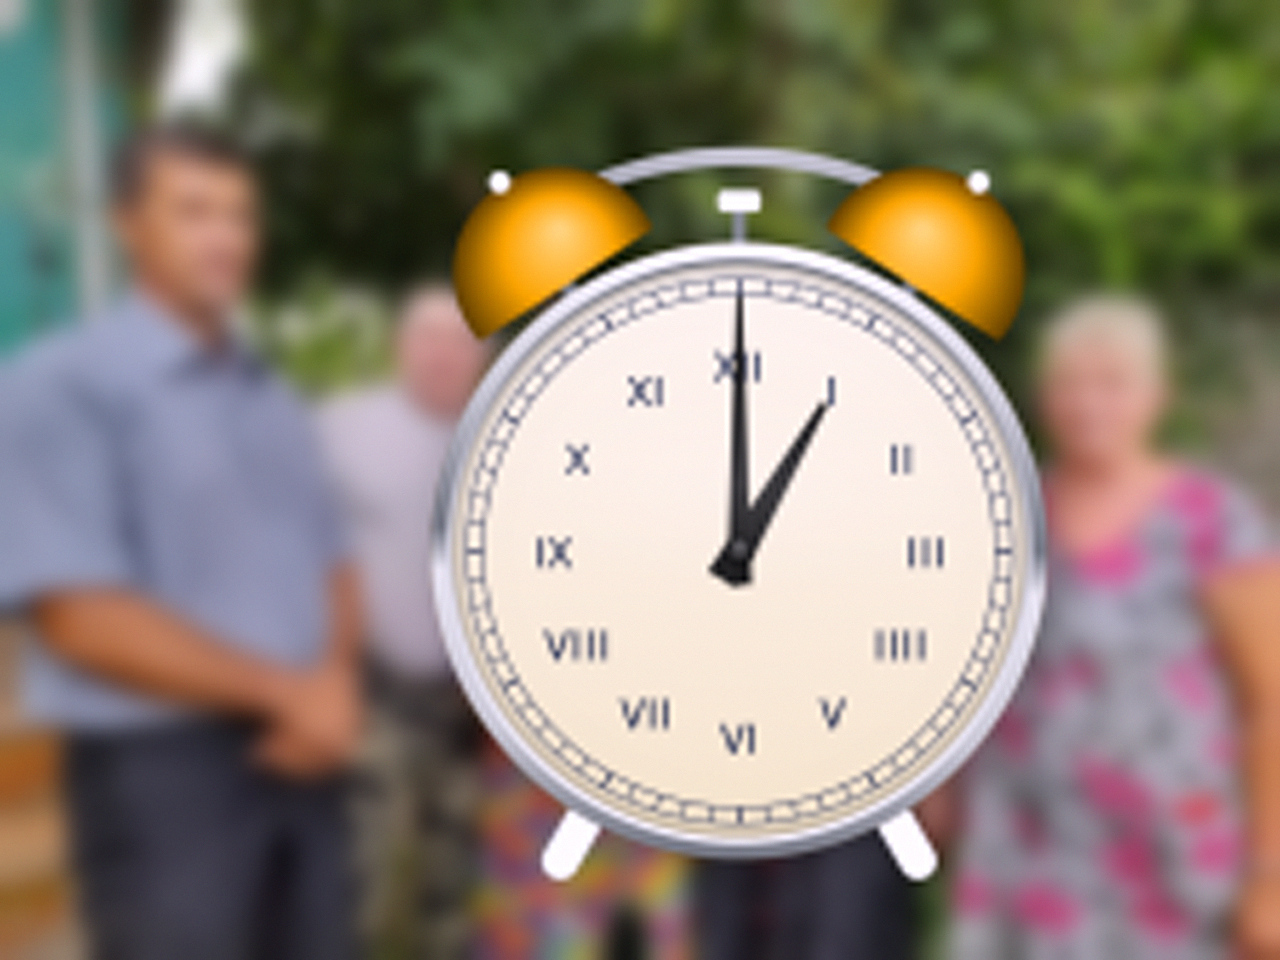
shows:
1,00
